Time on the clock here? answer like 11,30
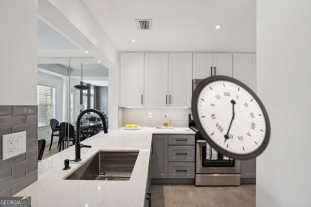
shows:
12,36
